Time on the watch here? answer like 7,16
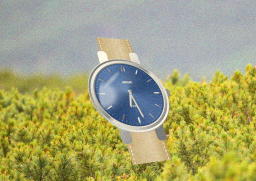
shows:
6,28
